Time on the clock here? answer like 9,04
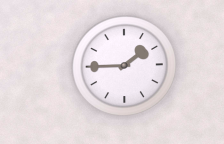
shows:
1,45
